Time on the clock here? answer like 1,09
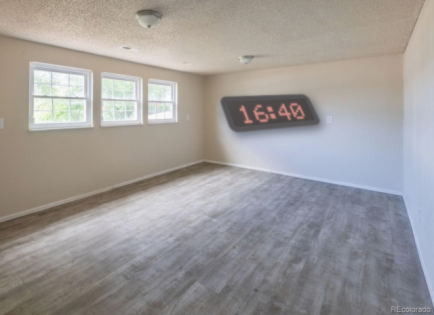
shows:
16,40
